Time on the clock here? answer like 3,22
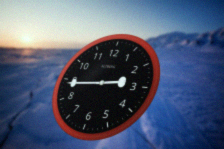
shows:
2,44
